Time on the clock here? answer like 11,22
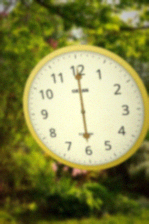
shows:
6,00
